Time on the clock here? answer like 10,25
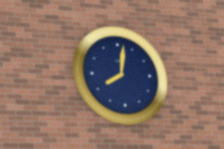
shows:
8,02
